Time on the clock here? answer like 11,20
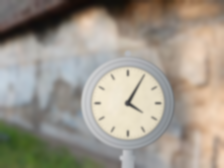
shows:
4,05
